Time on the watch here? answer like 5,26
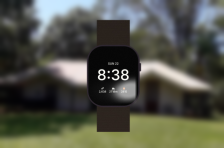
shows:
8,38
